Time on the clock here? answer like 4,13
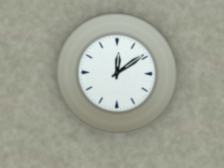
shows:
12,09
